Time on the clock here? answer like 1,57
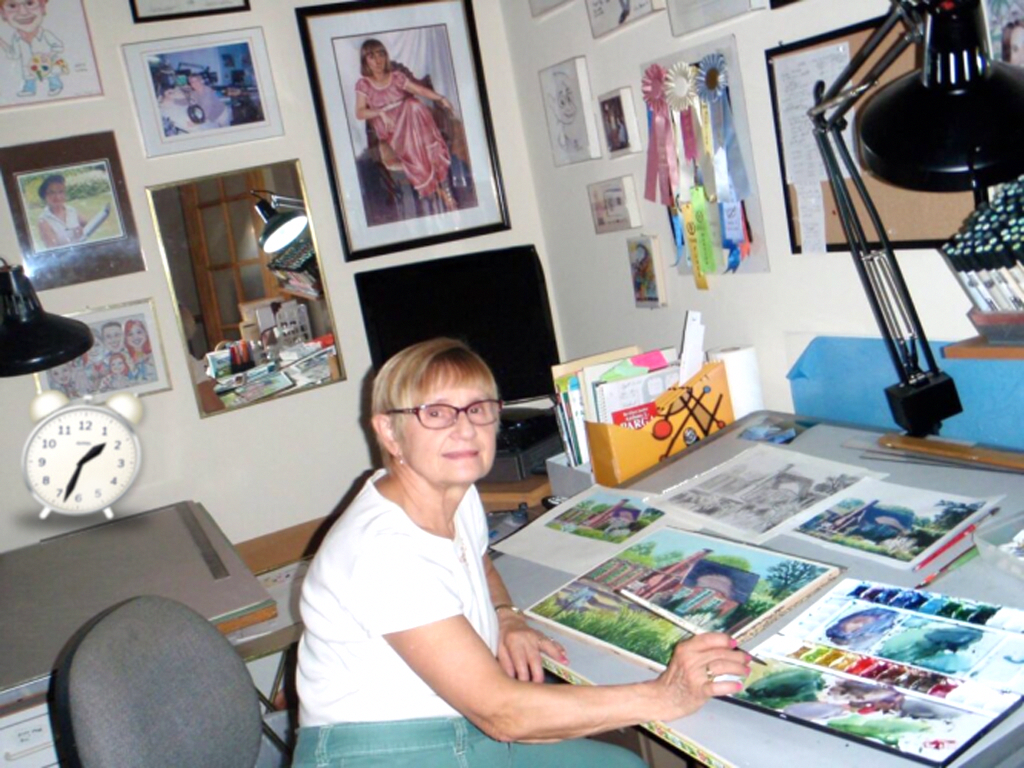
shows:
1,33
